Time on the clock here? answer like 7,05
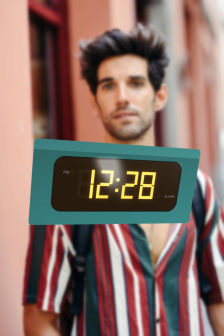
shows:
12,28
